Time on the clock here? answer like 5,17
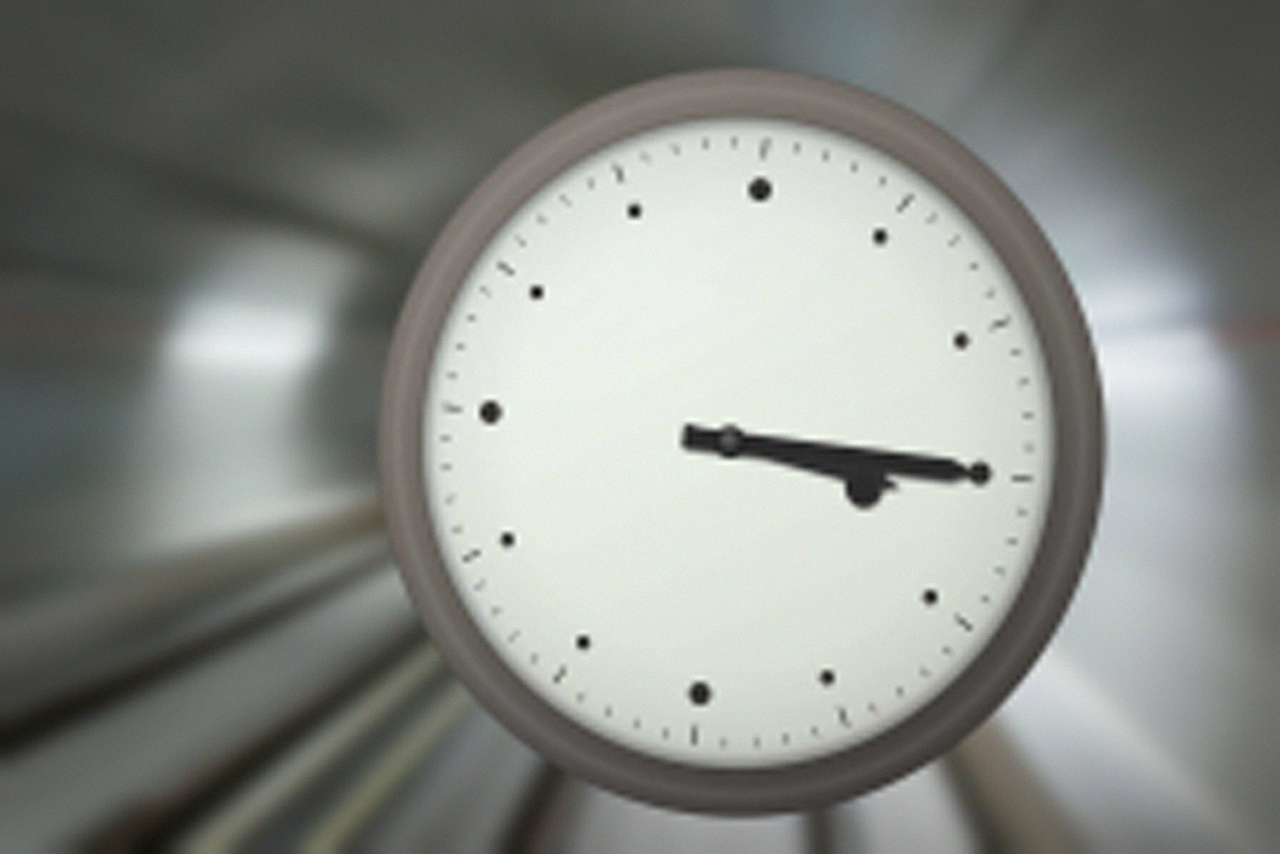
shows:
3,15
